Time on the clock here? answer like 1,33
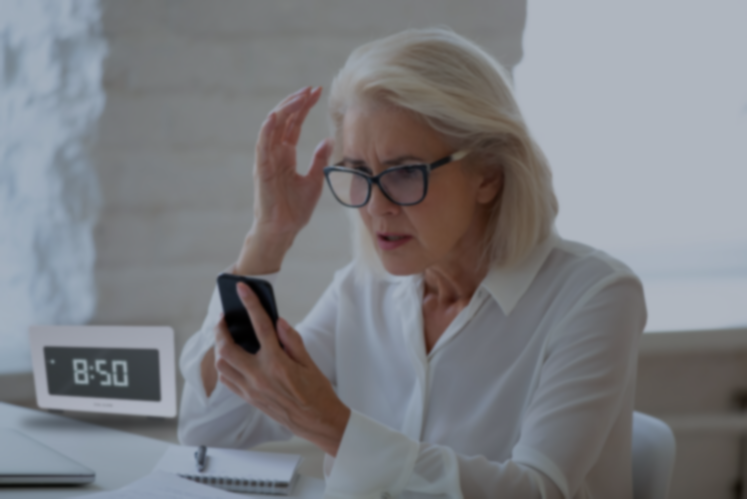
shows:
8,50
